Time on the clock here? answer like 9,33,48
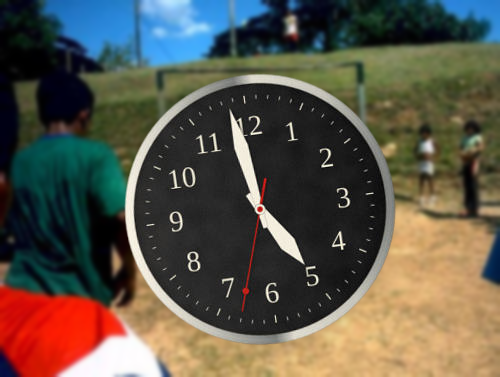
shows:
4,58,33
